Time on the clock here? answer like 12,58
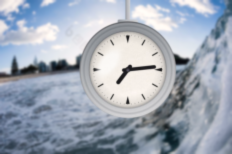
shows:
7,14
